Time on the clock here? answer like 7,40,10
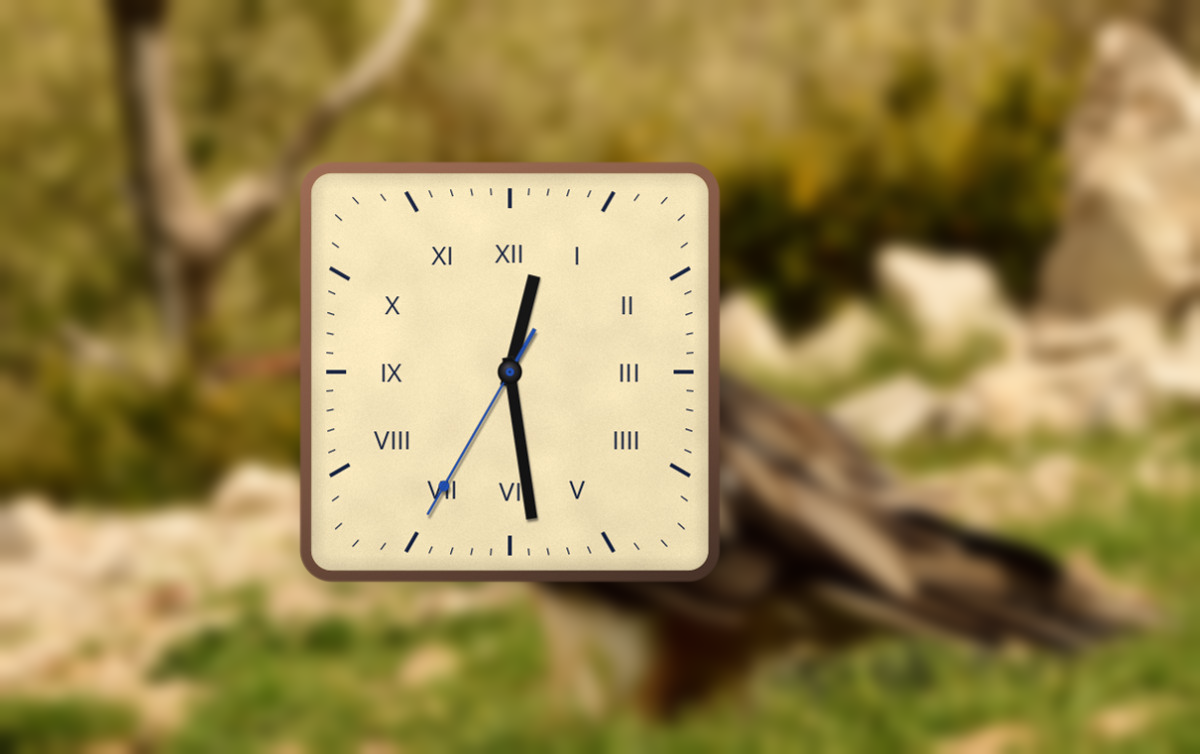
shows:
12,28,35
